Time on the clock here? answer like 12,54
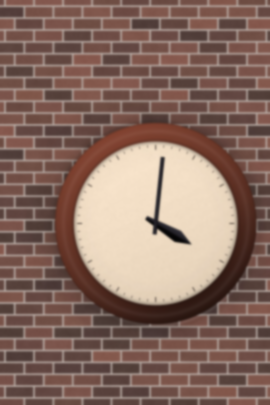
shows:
4,01
